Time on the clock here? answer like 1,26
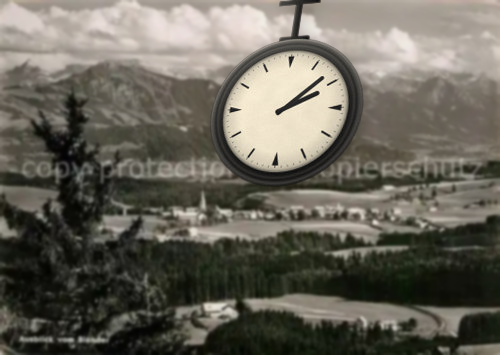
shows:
2,08
